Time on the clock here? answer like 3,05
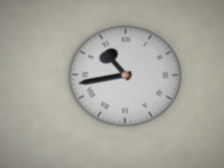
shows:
10,43
